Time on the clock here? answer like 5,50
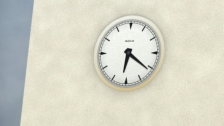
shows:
6,21
